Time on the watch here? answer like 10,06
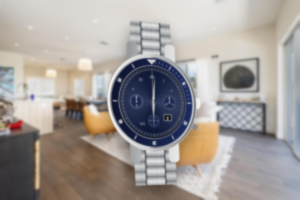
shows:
6,01
